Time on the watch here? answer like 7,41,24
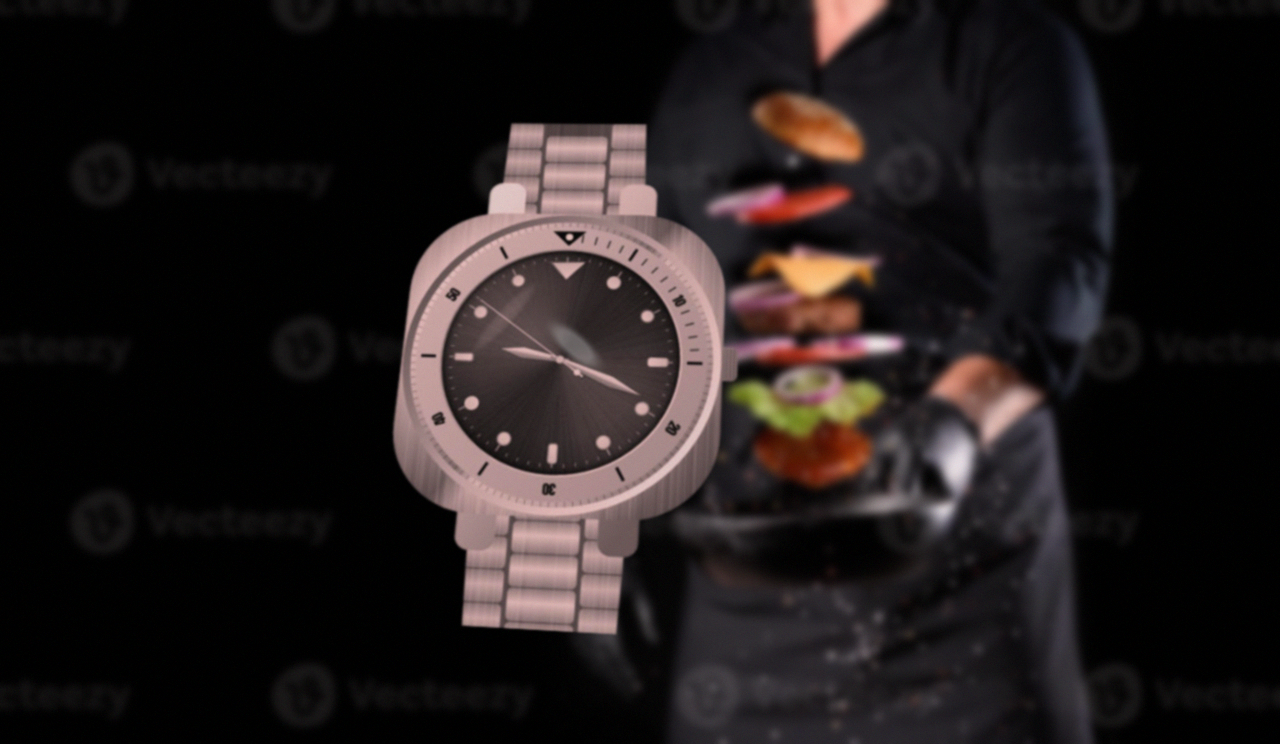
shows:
9,18,51
